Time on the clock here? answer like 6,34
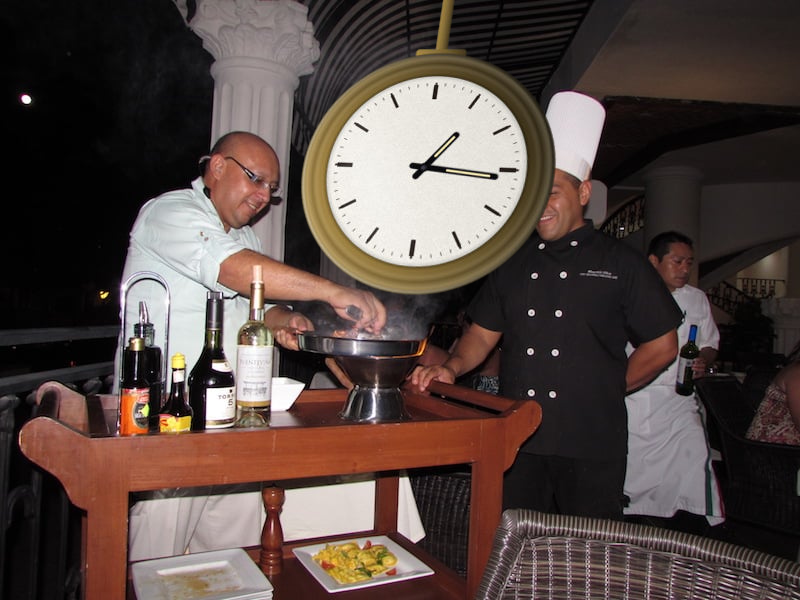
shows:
1,16
